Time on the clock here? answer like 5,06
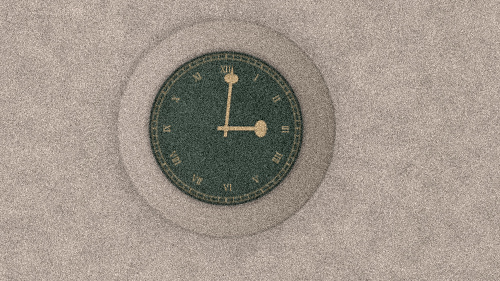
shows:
3,01
